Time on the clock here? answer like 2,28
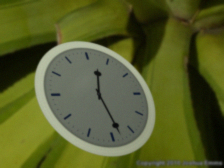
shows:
12,28
